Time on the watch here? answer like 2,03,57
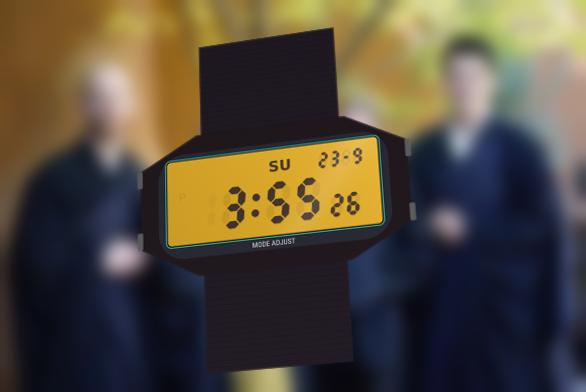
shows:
3,55,26
